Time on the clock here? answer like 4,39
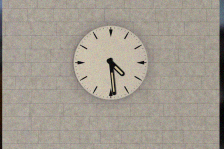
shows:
4,29
